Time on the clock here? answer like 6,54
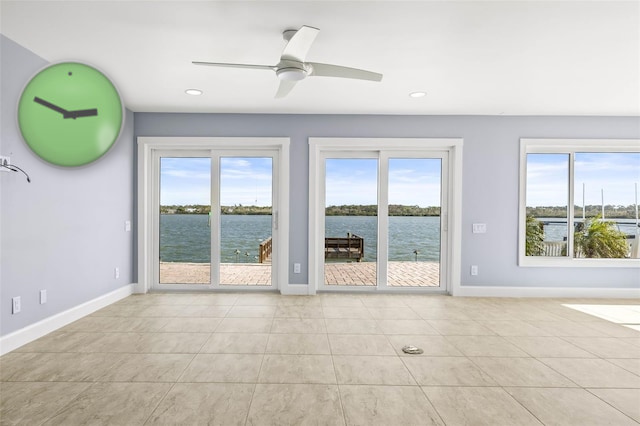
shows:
2,49
